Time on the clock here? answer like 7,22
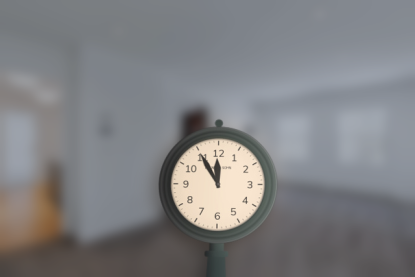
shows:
11,55
